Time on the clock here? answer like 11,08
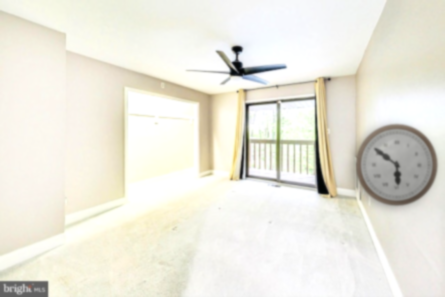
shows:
5,51
